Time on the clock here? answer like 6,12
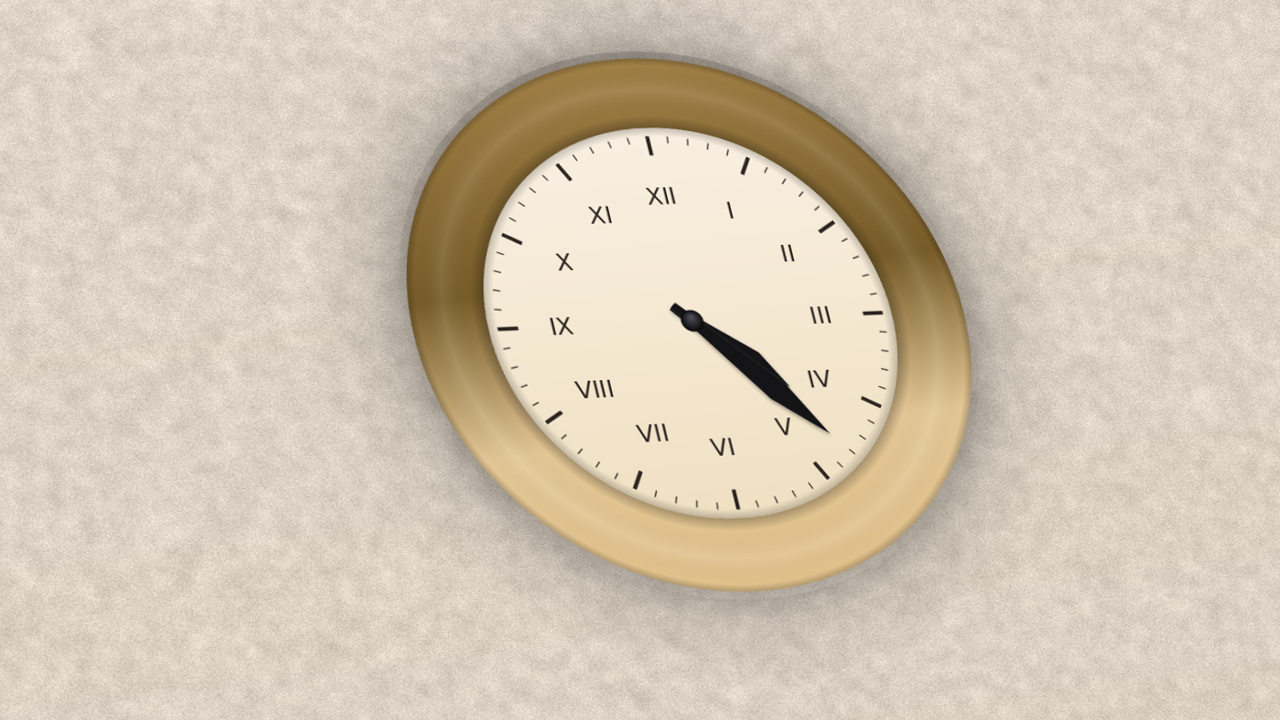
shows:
4,23
